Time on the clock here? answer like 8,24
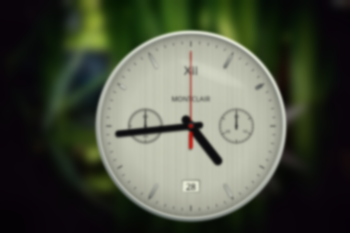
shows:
4,44
